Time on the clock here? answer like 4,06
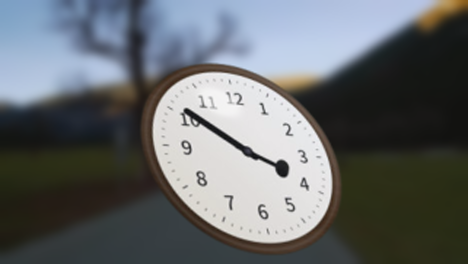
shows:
3,51
